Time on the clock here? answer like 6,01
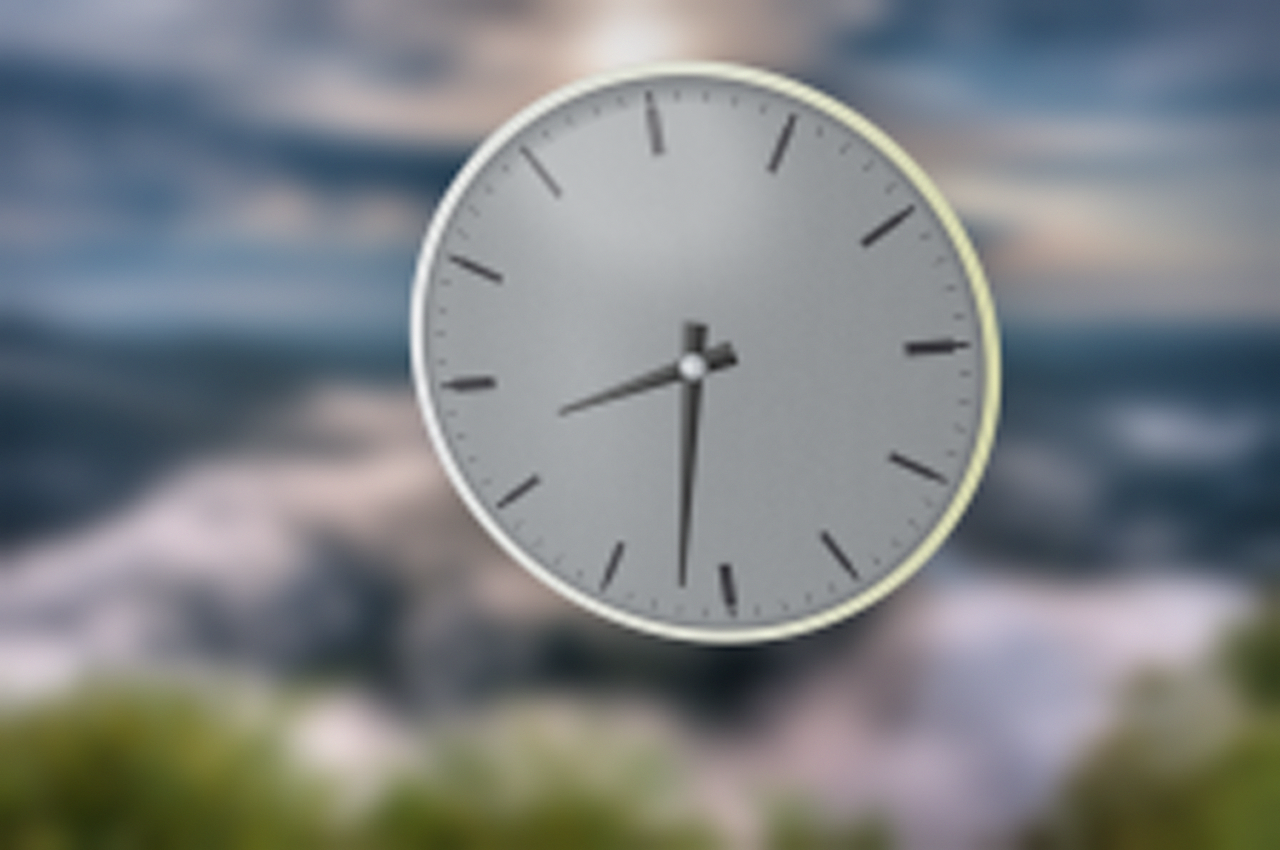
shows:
8,32
